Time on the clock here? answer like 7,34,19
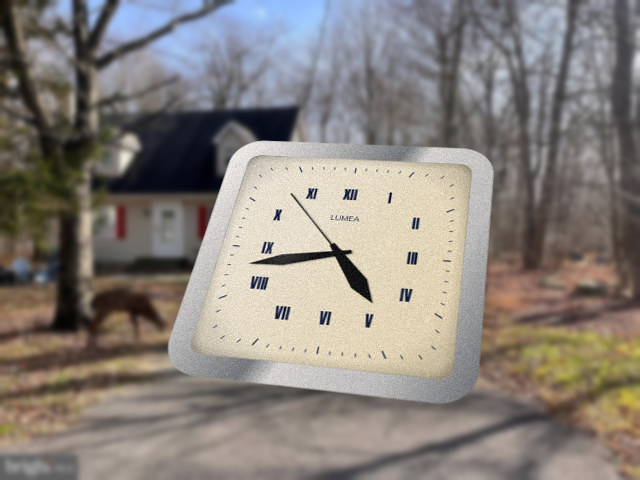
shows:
4,42,53
